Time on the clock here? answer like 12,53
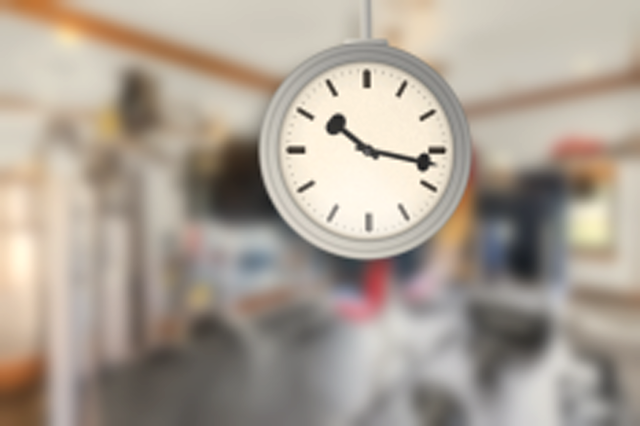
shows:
10,17
